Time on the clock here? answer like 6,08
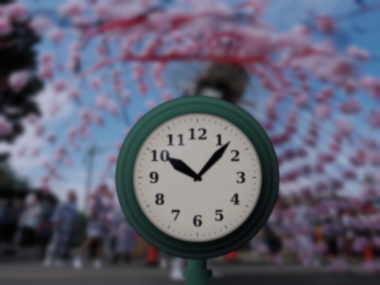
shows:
10,07
